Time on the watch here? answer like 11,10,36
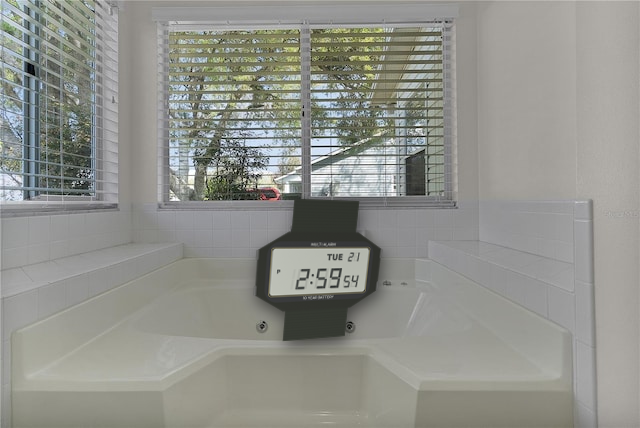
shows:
2,59,54
